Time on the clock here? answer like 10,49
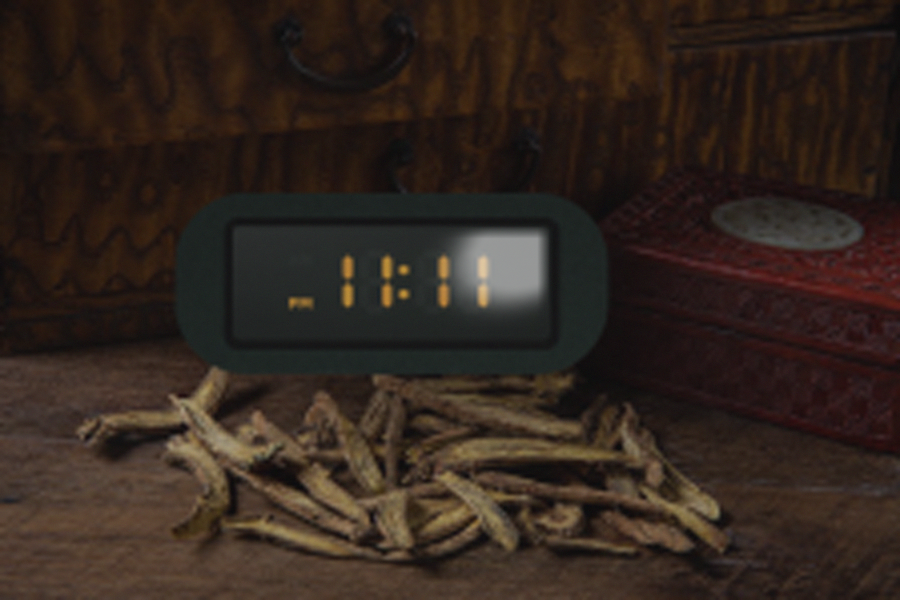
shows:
11,11
